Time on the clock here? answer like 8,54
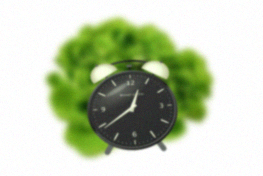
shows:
12,39
